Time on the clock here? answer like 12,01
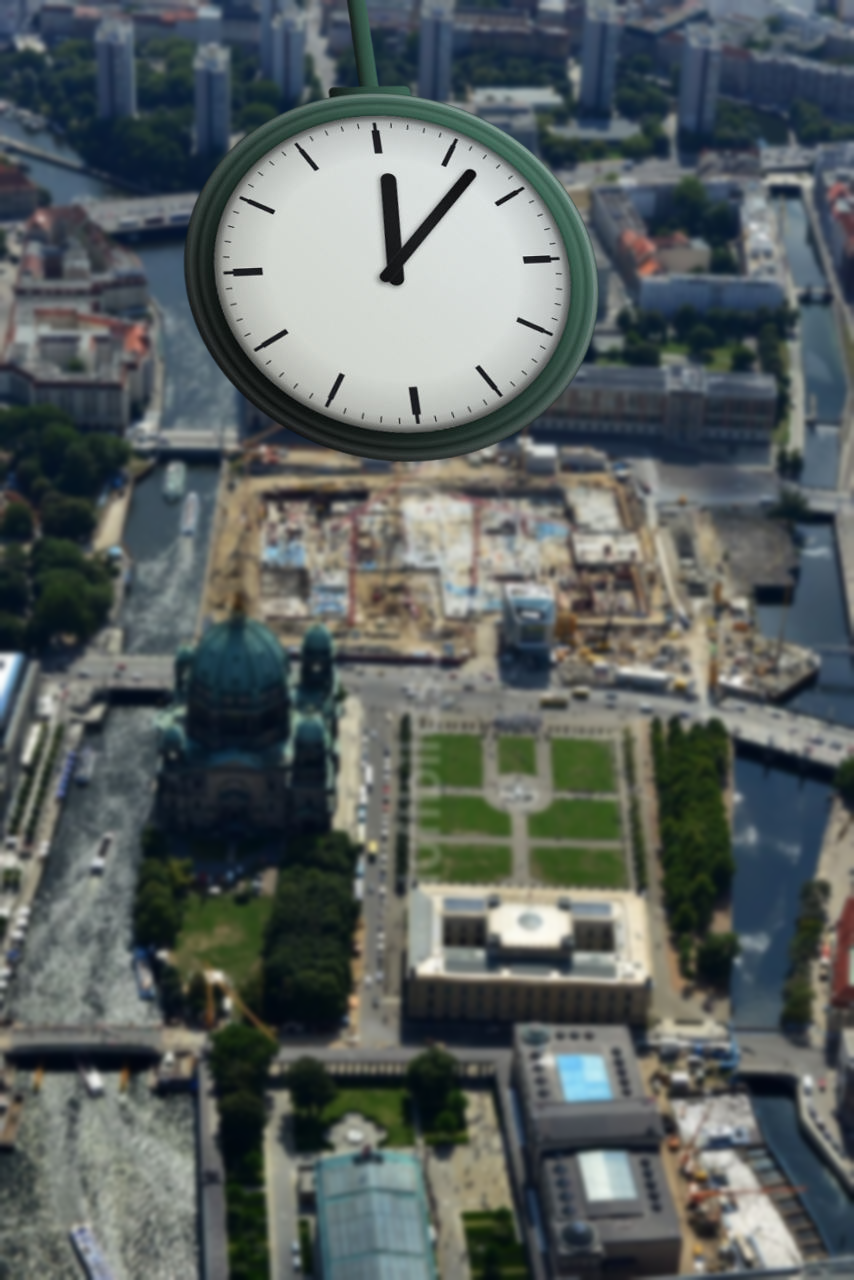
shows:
12,07
